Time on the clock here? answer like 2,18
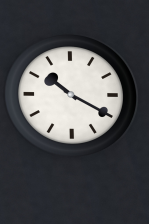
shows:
10,20
